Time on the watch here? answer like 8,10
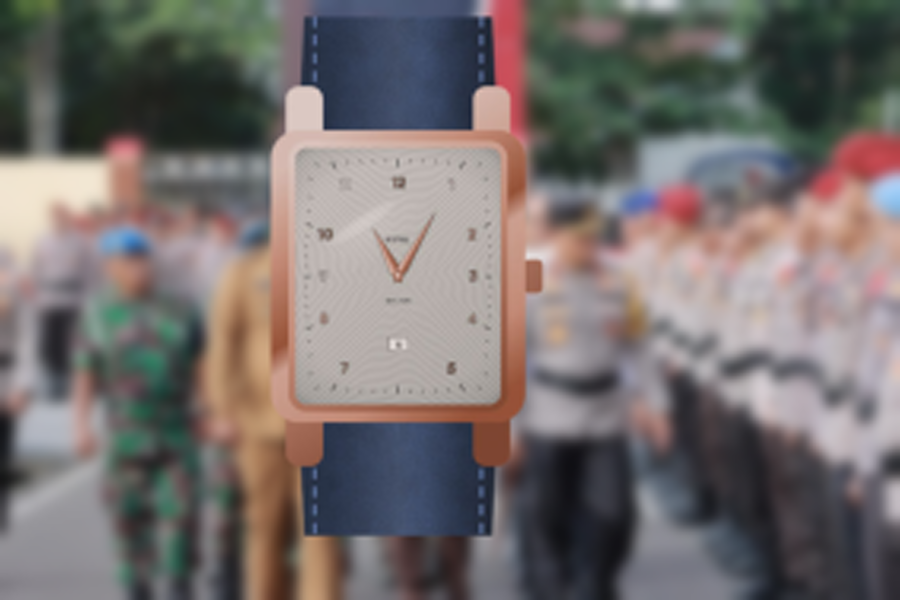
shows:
11,05
